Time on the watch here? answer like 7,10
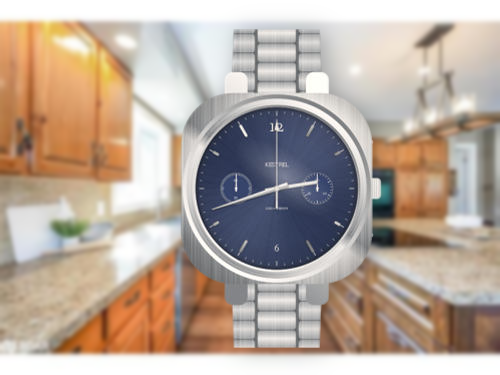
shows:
2,42
